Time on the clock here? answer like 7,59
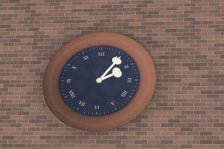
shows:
2,06
